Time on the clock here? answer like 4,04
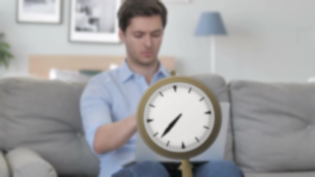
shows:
7,38
